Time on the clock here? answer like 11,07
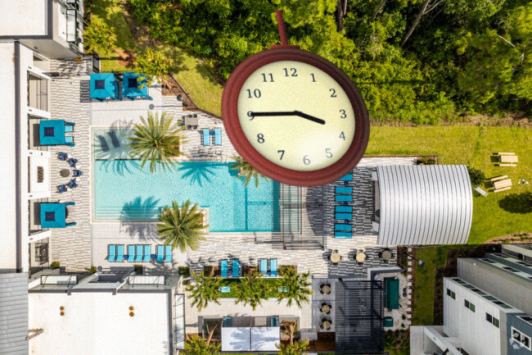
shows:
3,45
